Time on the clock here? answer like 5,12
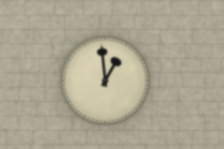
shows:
12,59
